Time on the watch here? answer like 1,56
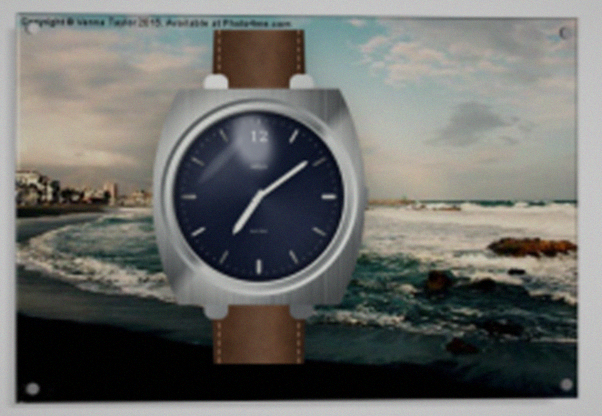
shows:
7,09
